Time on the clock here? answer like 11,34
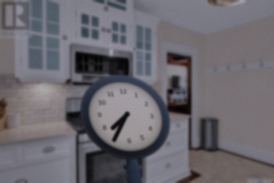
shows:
7,35
